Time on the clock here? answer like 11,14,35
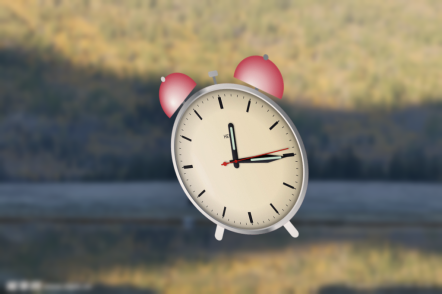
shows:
12,15,14
